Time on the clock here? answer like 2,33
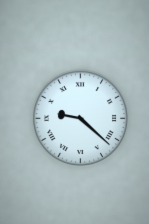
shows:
9,22
